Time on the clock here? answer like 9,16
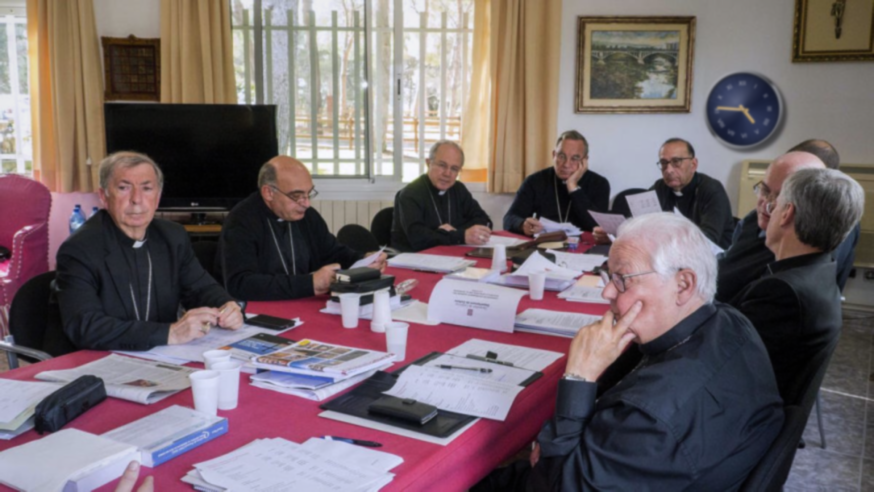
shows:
4,46
